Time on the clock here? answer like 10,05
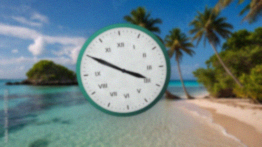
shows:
3,50
